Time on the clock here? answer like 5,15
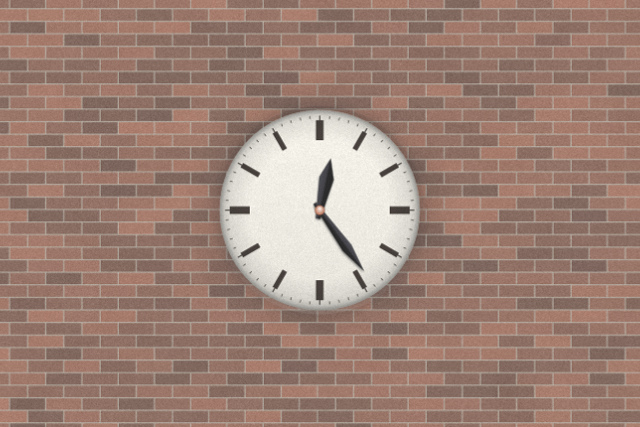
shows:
12,24
